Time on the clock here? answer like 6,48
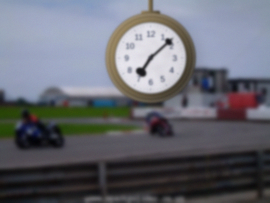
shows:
7,08
